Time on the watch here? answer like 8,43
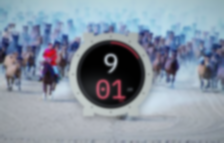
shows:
9,01
